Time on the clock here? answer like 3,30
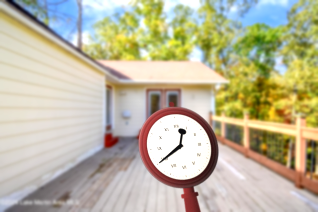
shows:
12,40
